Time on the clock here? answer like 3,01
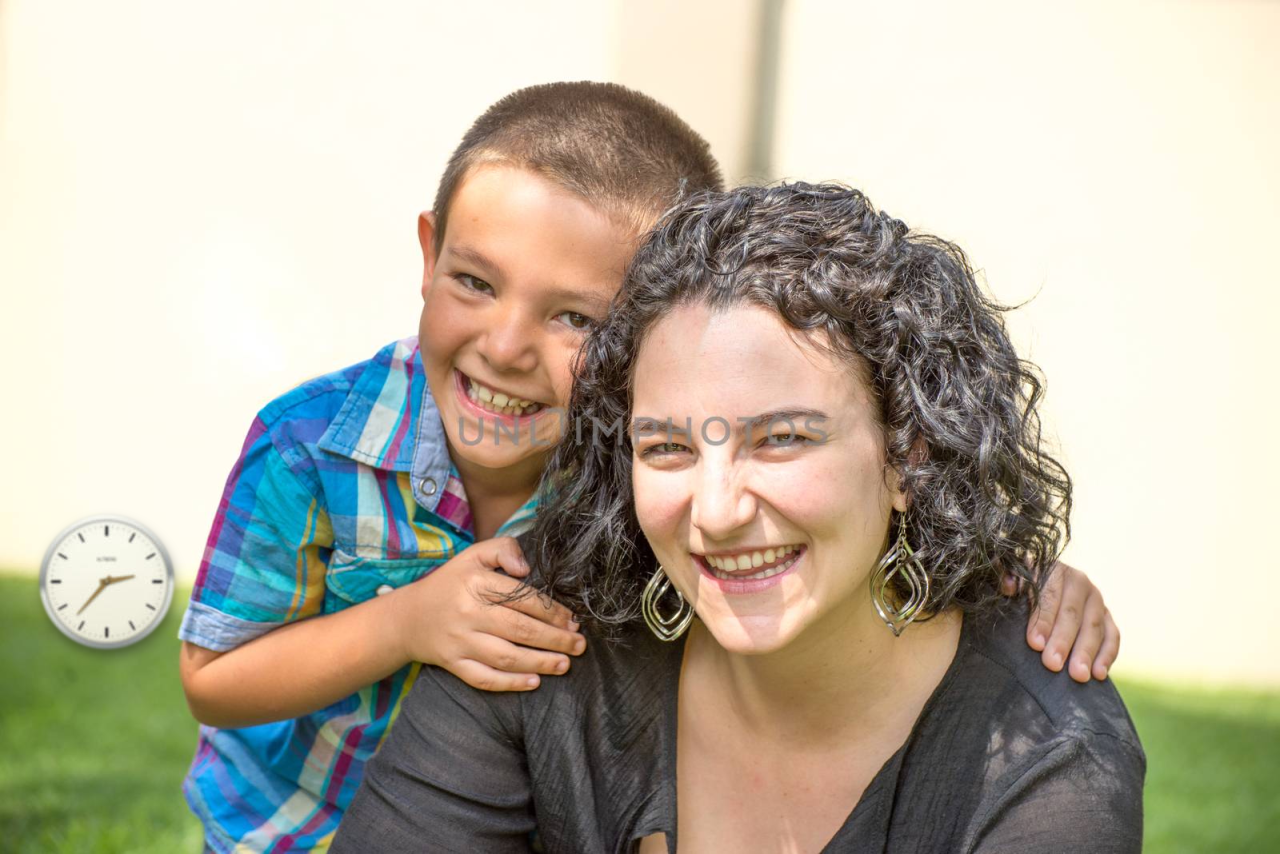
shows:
2,37
